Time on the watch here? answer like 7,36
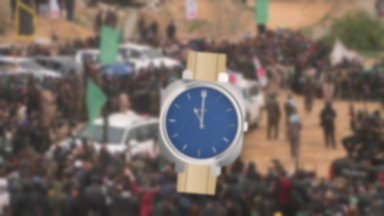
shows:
11,00
